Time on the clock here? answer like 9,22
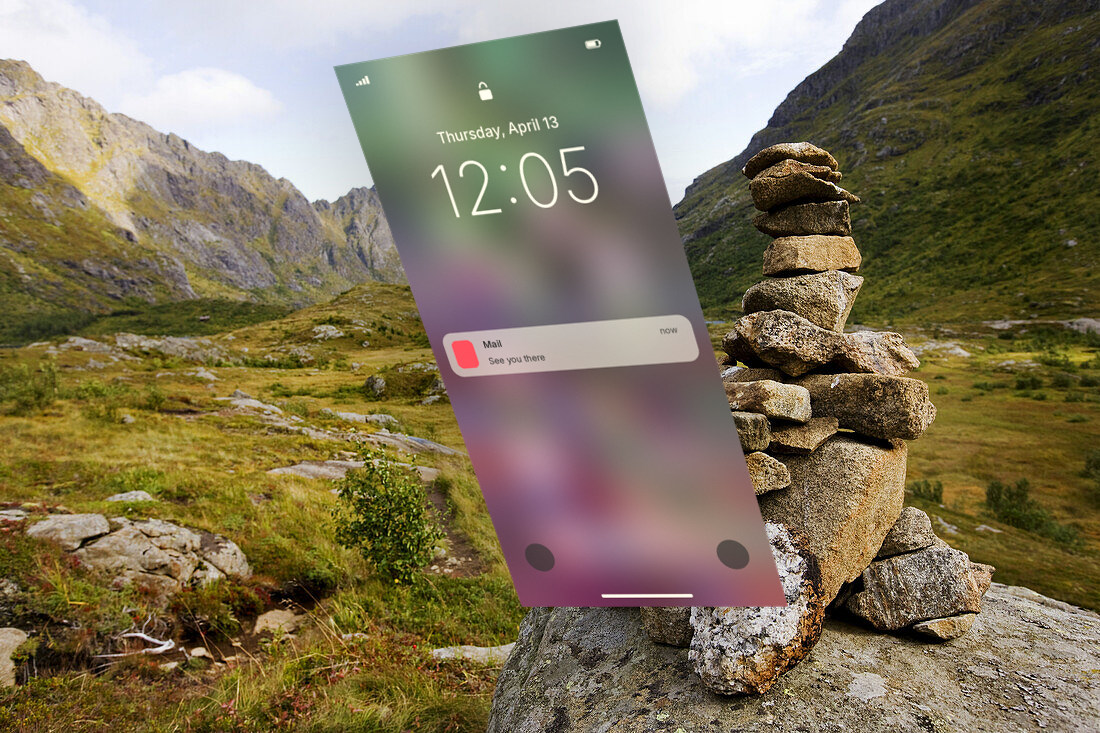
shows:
12,05
